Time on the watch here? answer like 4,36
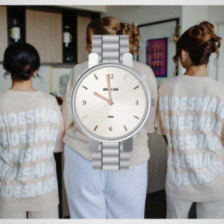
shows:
9,59
